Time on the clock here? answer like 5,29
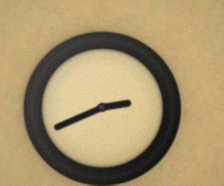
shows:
2,41
